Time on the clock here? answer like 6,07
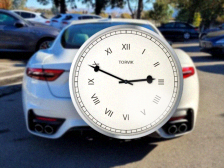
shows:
2,49
